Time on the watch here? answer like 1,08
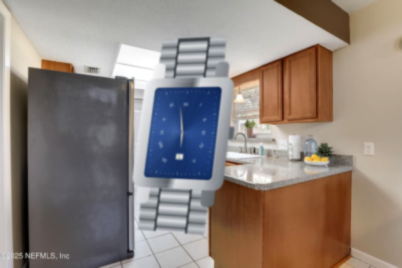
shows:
5,58
